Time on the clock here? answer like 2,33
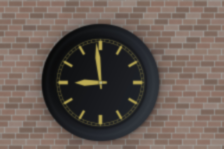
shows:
8,59
